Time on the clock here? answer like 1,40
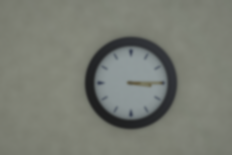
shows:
3,15
